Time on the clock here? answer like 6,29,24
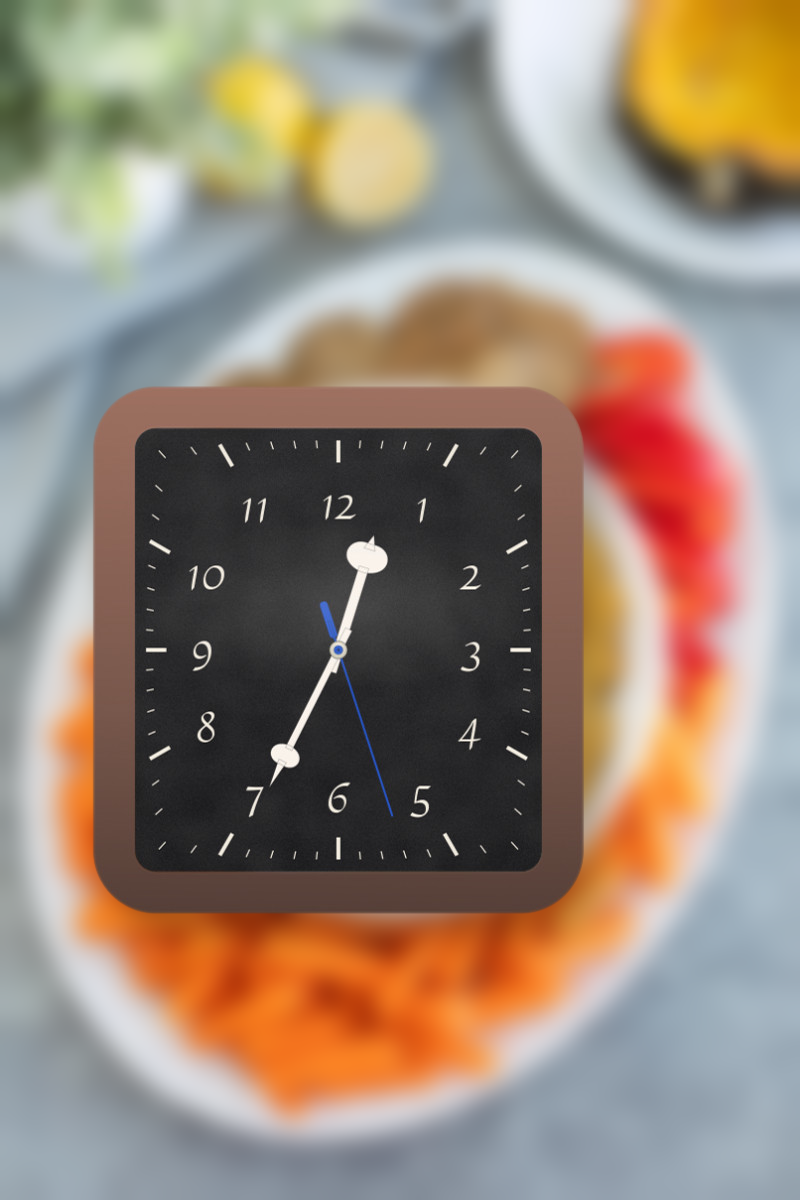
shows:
12,34,27
